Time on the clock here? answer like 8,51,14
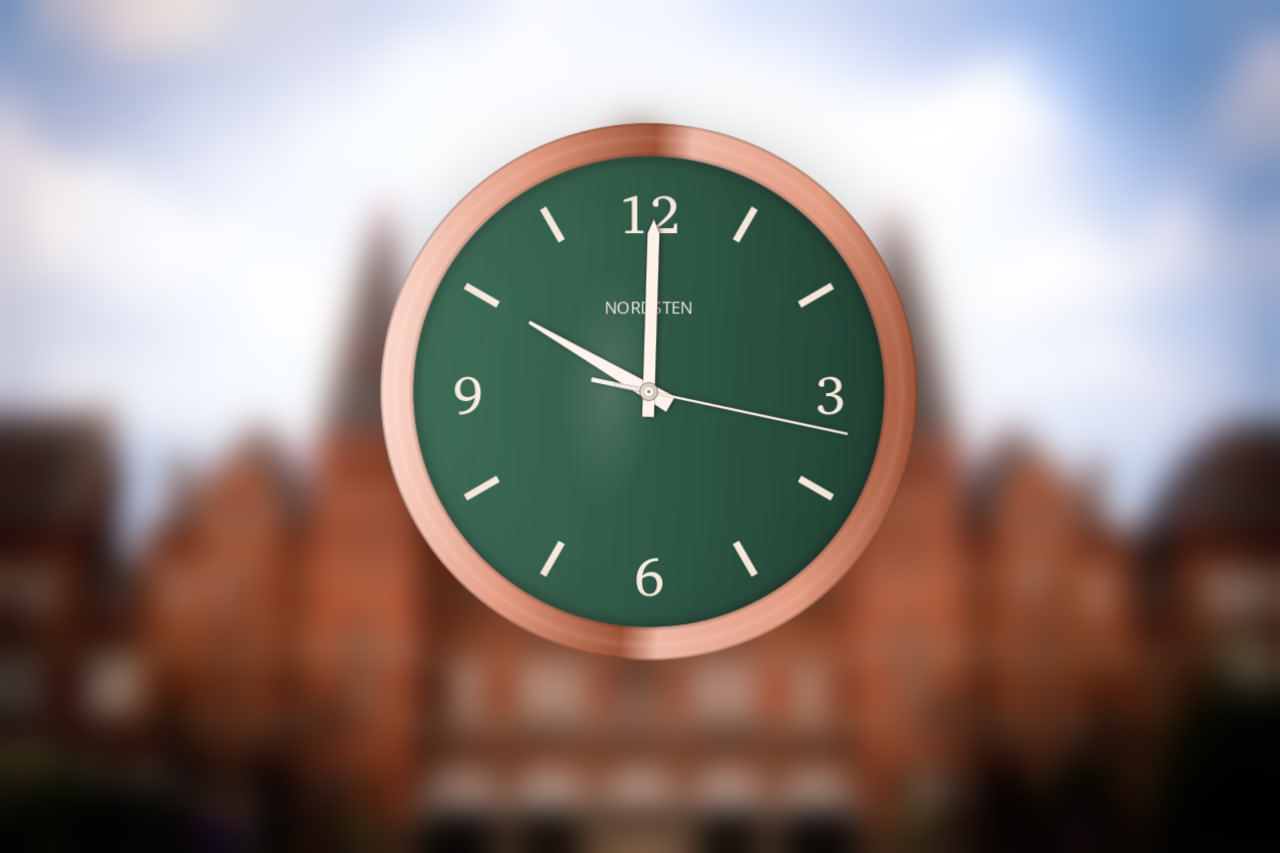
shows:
10,00,17
